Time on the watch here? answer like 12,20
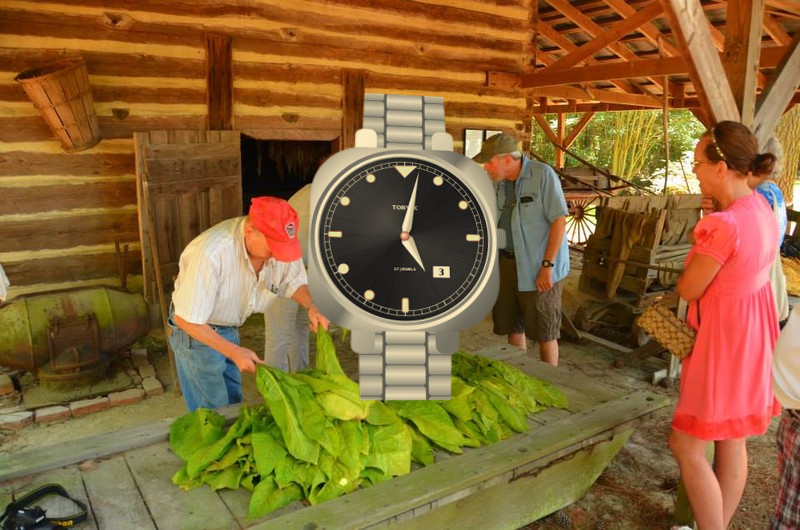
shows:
5,02
